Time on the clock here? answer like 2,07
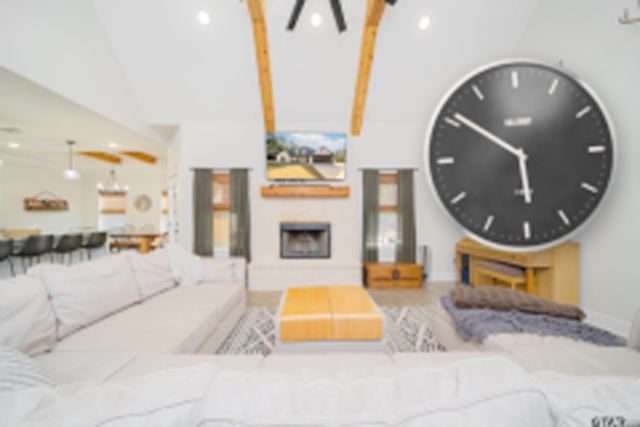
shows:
5,51
